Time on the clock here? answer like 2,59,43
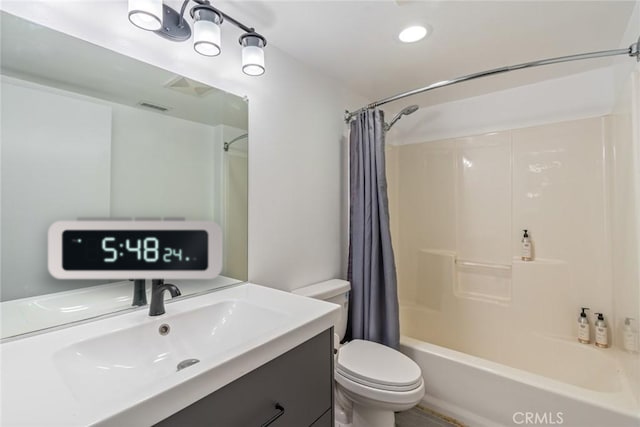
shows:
5,48,24
